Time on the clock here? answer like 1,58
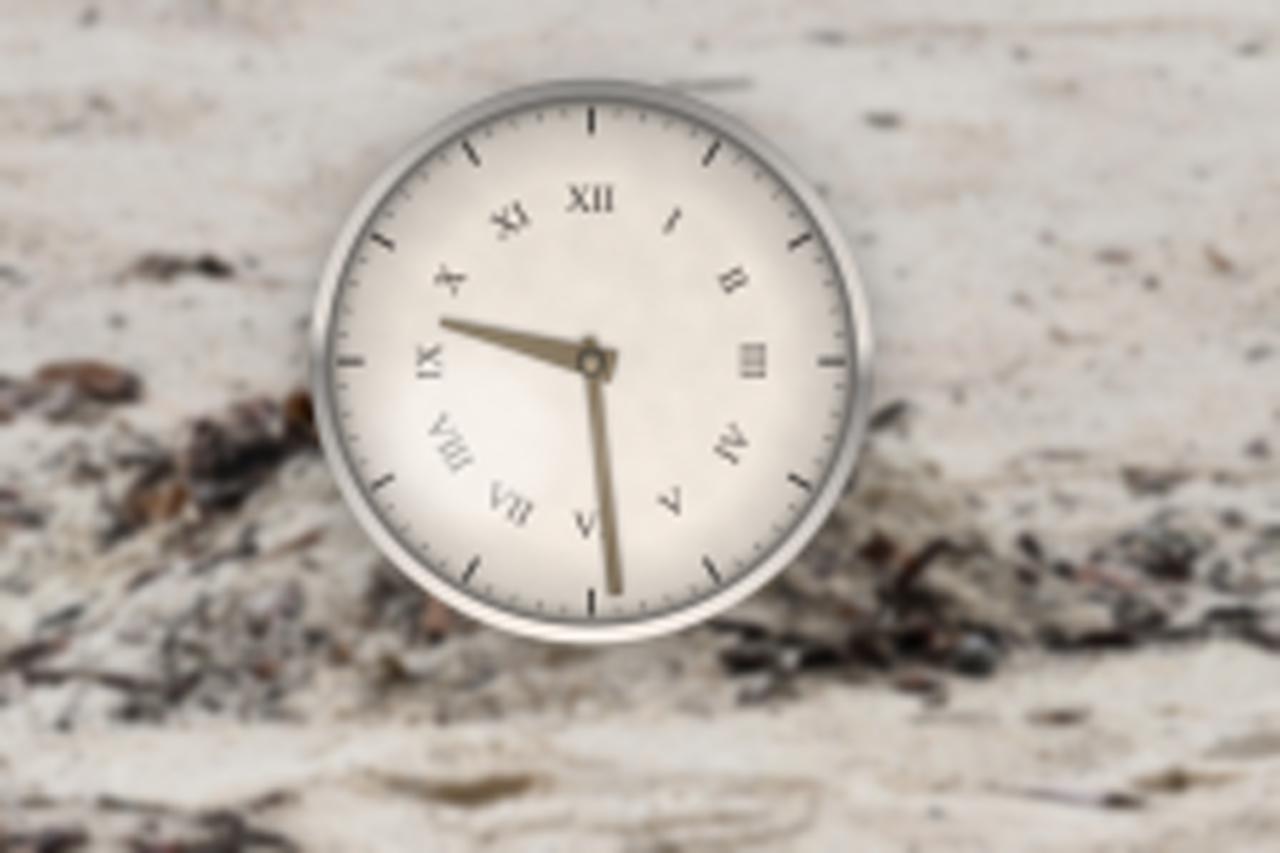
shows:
9,29
